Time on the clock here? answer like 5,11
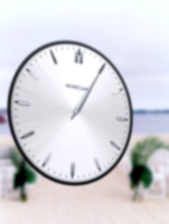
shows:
1,05
